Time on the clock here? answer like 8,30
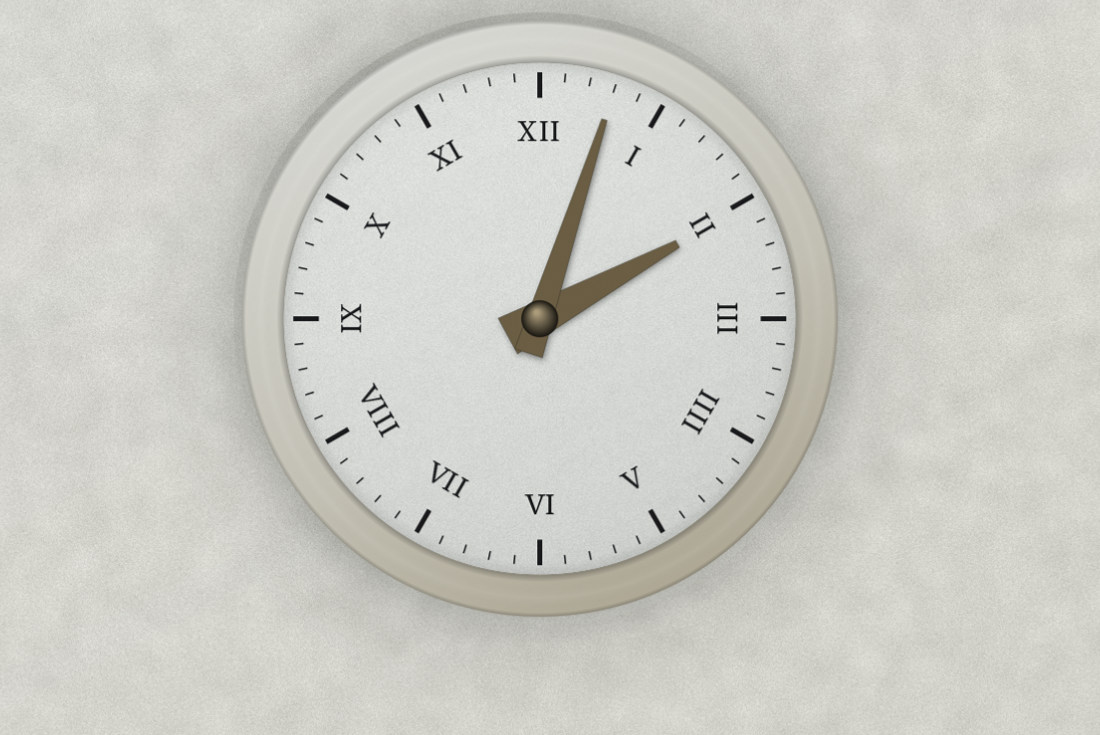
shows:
2,03
